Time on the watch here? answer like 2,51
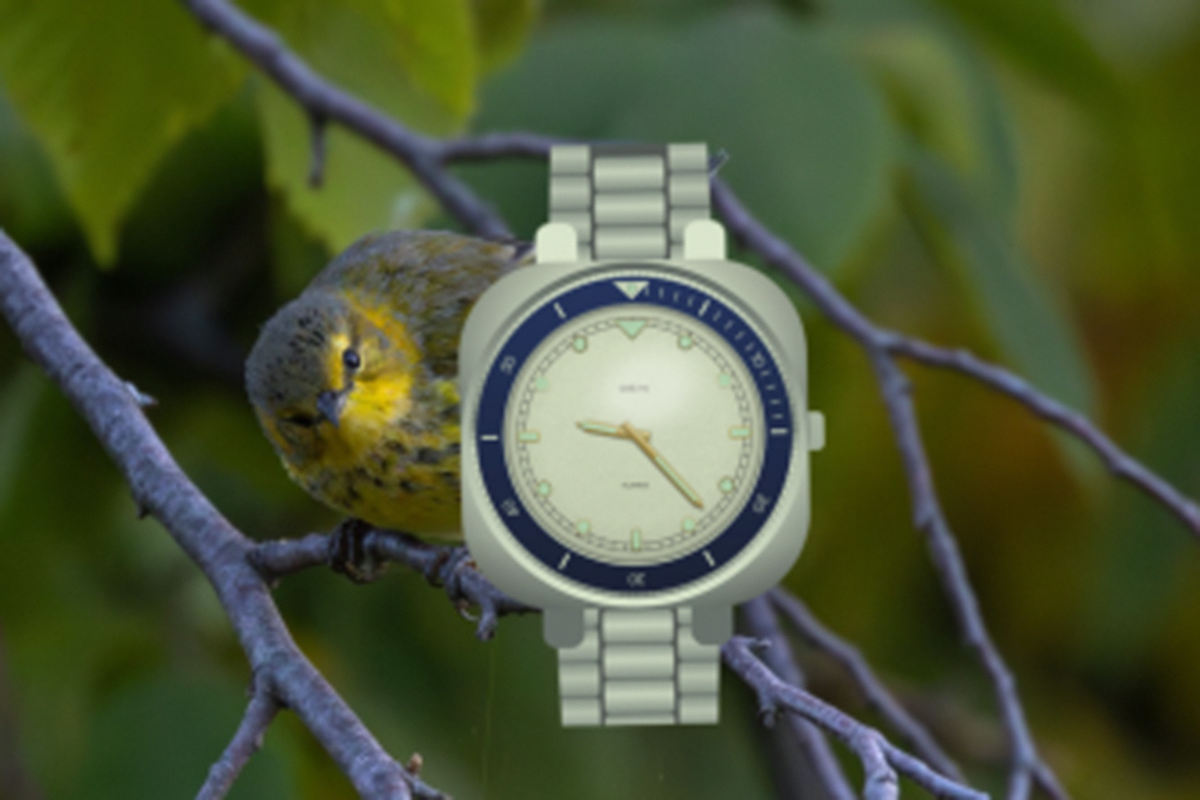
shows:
9,23
